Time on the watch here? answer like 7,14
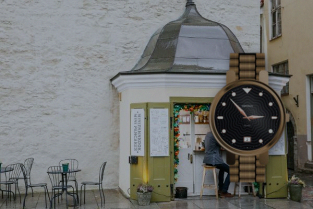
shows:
2,53
